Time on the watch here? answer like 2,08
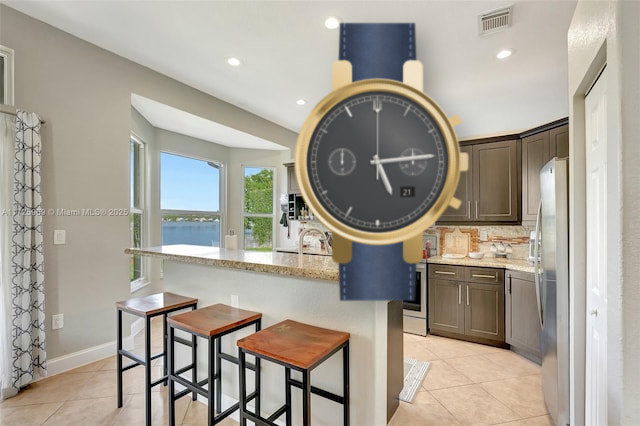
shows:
5,14
